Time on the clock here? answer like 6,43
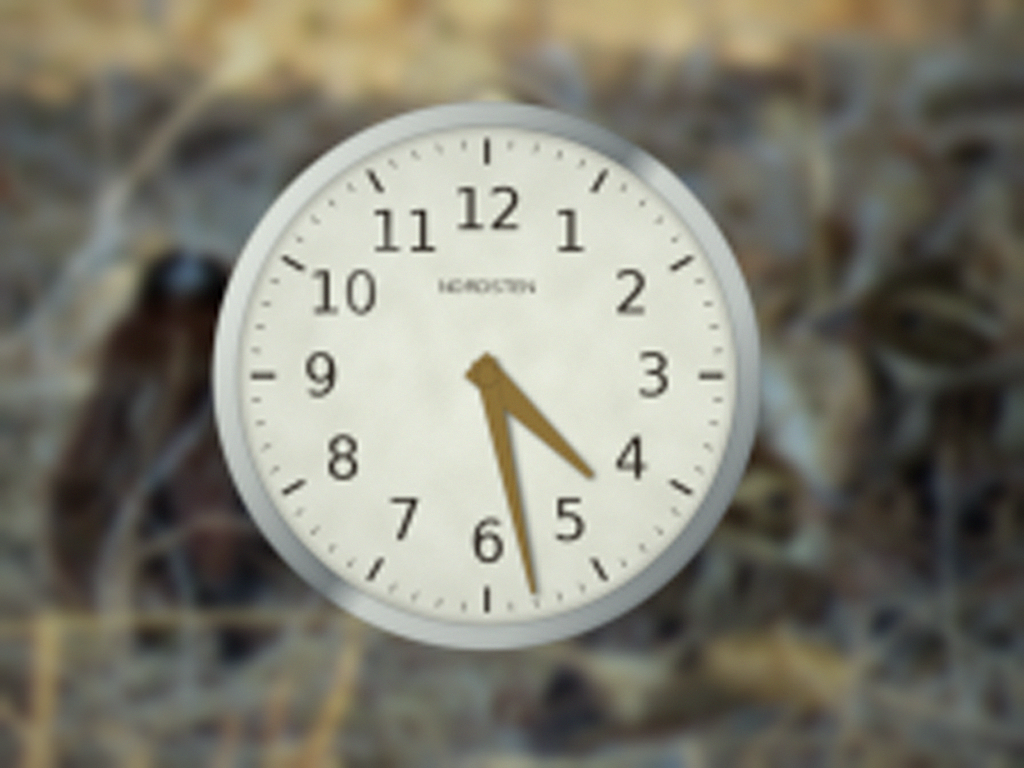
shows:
4,28
